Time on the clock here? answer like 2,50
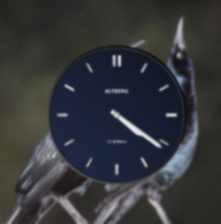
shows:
4,21
